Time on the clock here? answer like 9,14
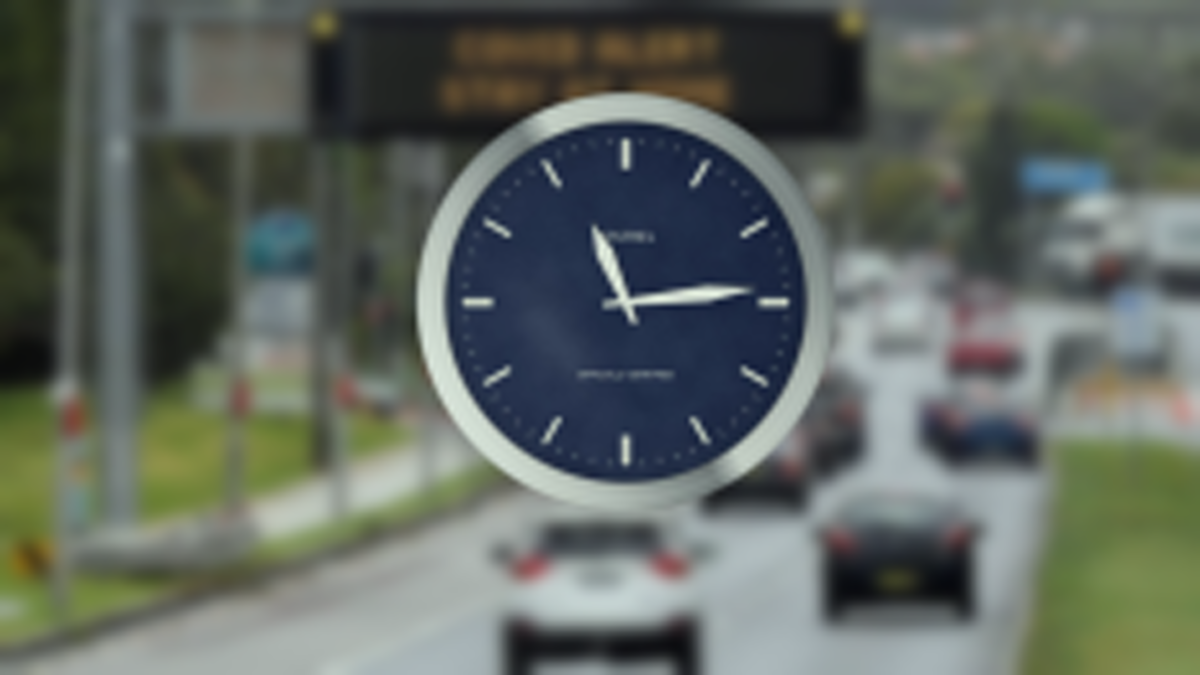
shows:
11,14
